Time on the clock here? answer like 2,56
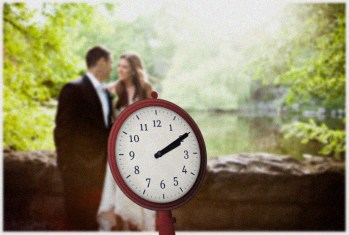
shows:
2,10
